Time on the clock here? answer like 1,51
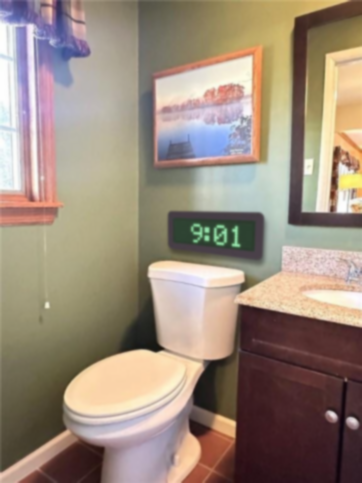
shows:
9,01
